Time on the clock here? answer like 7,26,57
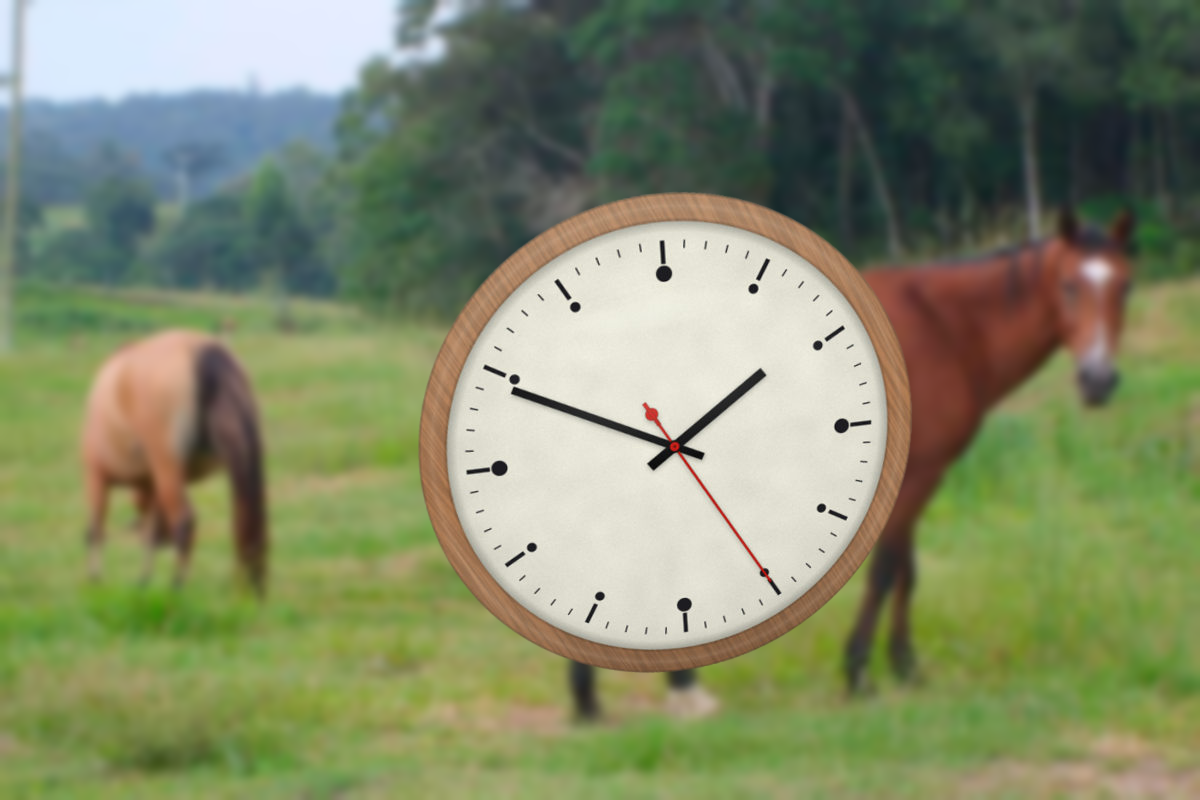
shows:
1,49,25
